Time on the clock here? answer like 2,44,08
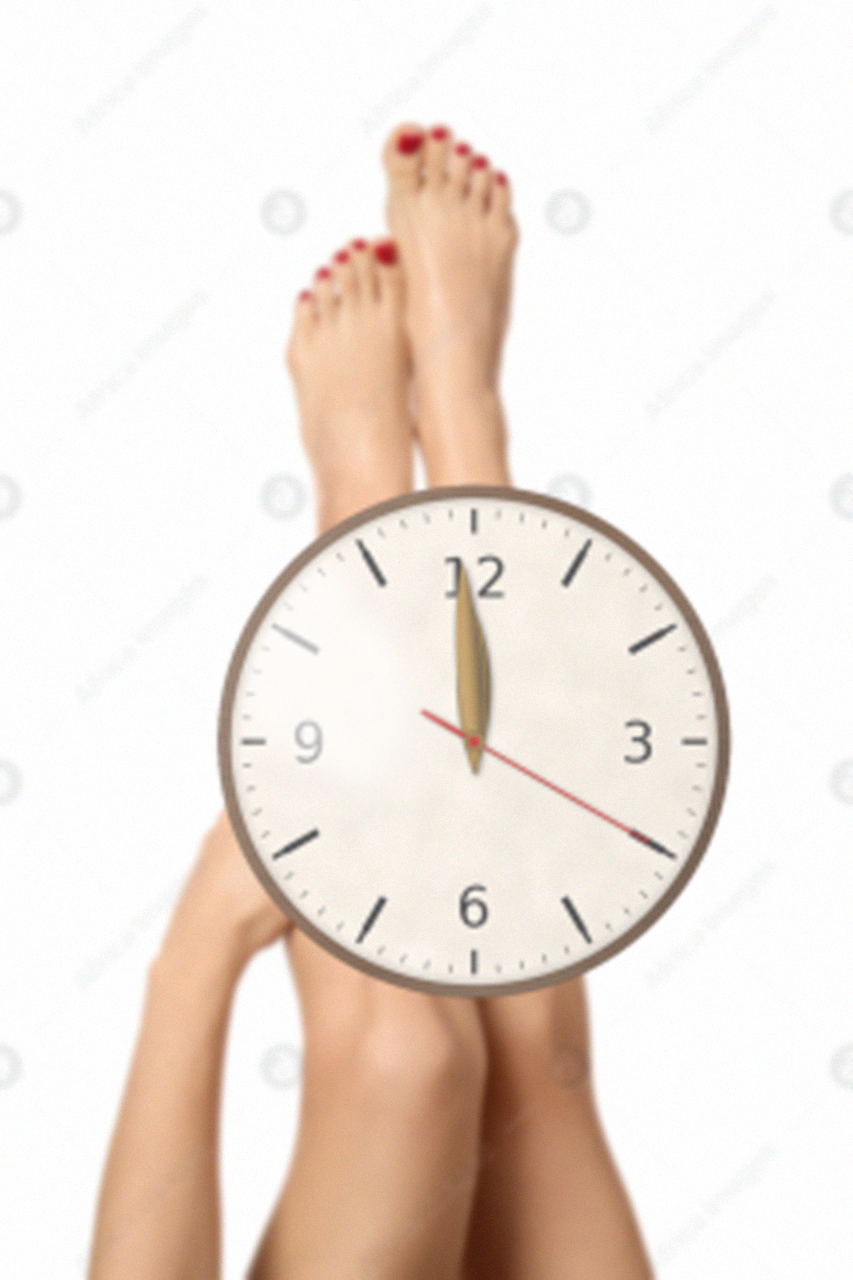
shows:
11,59,20
